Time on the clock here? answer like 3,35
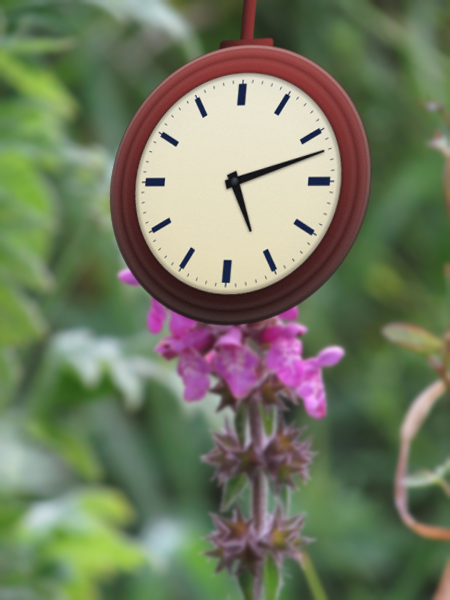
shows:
5,12
